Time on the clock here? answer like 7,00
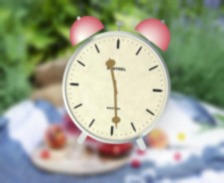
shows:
11,29
